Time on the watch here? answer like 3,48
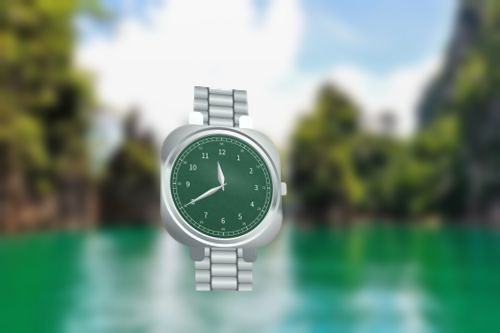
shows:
11,40
